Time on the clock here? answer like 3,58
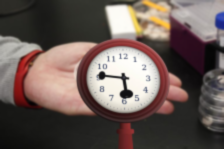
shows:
5,46
